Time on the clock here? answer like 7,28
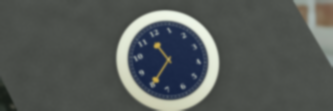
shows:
11,40
